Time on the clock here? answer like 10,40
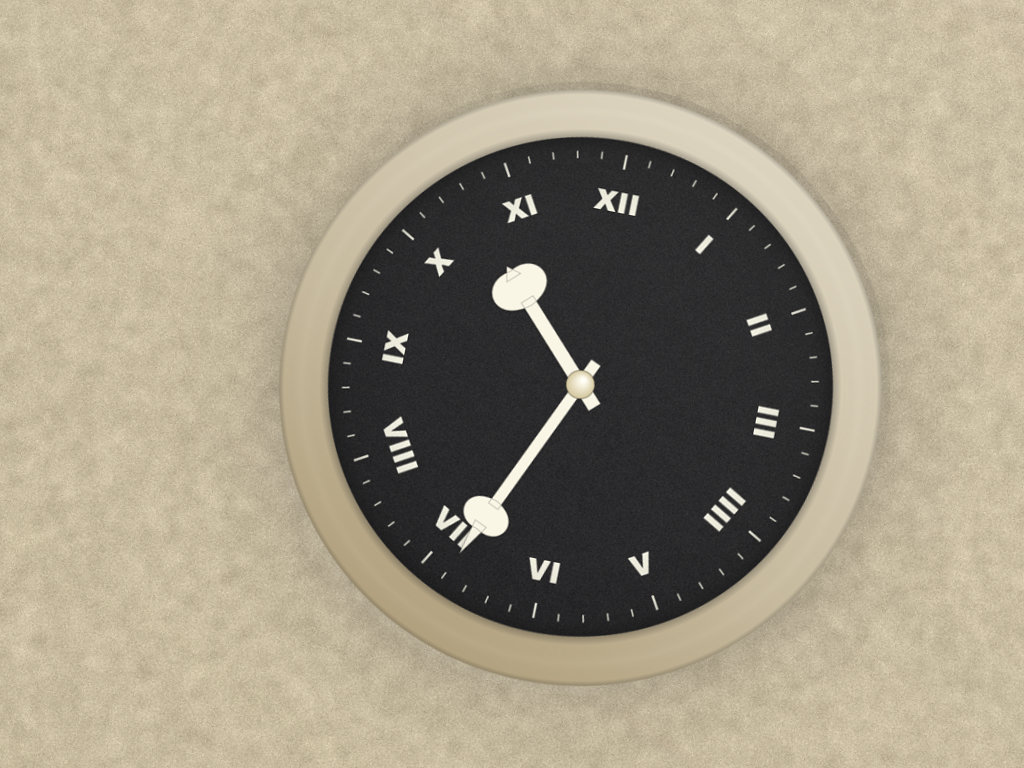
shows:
10,34
